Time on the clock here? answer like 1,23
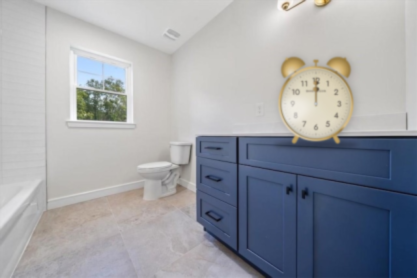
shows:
12,00
